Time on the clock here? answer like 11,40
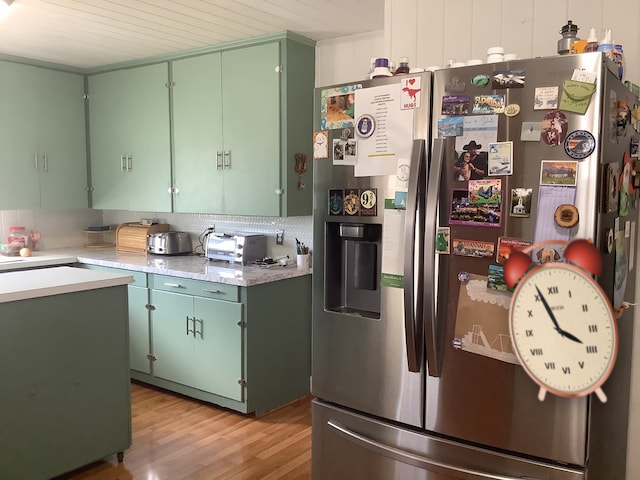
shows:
3,56
